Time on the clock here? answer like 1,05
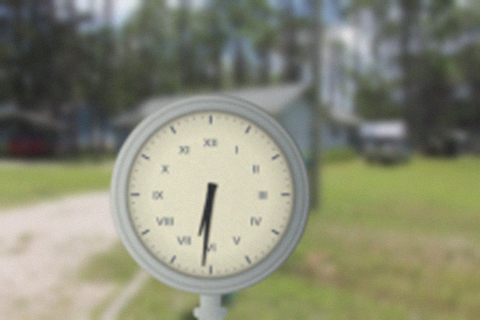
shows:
6,31
